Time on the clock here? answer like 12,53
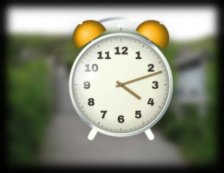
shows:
4,12
